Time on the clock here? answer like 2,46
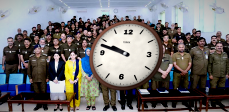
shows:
9,48
